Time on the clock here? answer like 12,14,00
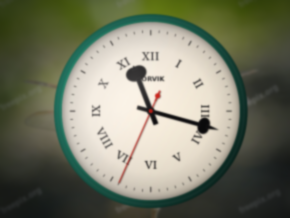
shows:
11,17,34
